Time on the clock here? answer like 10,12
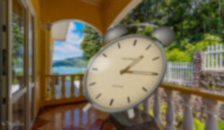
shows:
1,15
